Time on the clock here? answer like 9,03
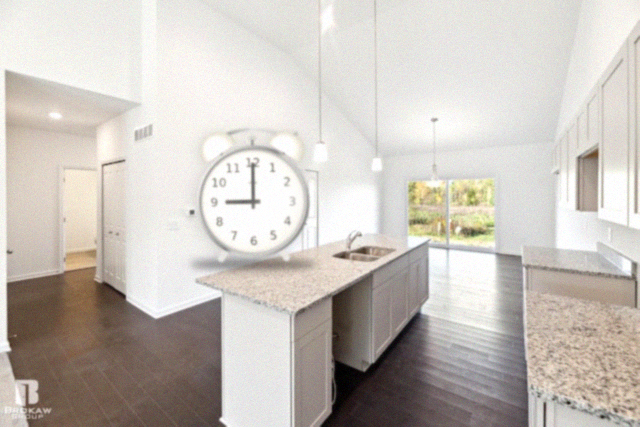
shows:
9,00
